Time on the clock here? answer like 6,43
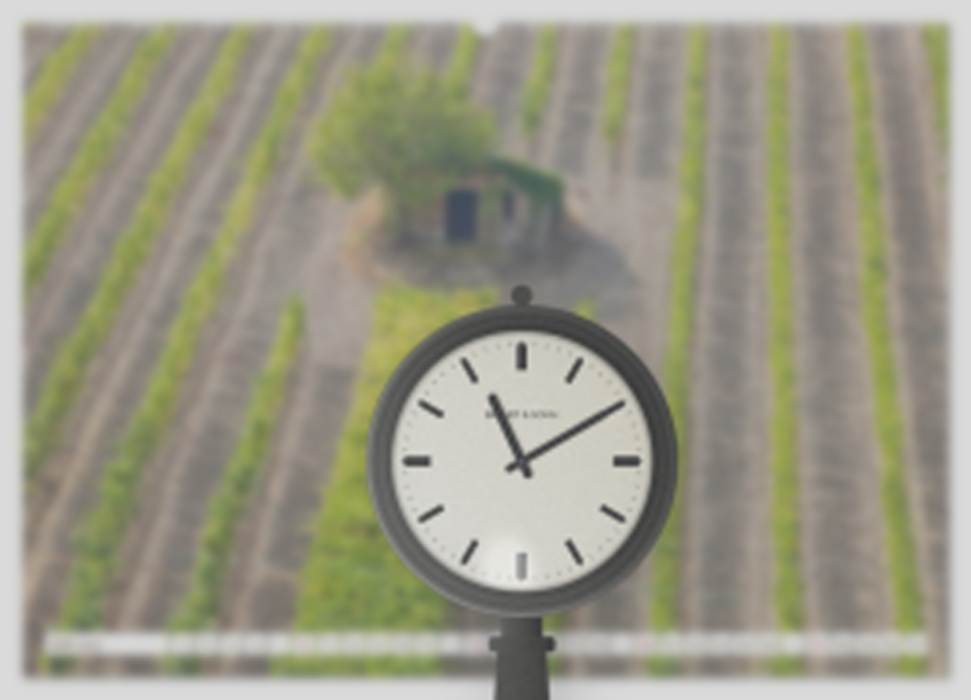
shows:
11,10
